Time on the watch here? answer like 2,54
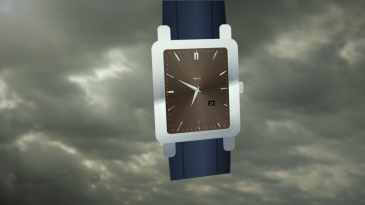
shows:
6,50
